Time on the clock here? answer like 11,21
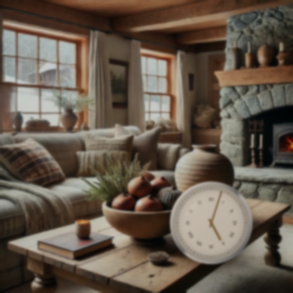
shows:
5,03
